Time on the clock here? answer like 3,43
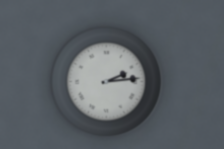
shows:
2,14
